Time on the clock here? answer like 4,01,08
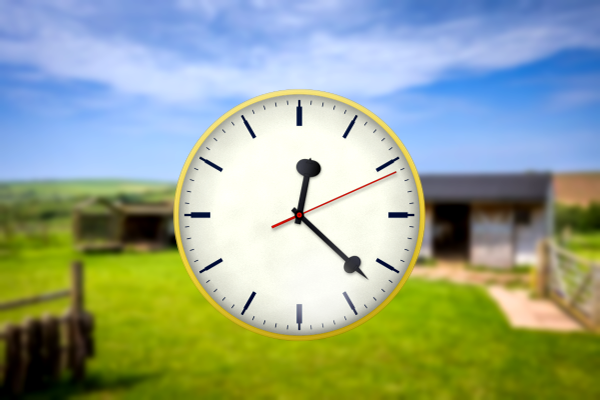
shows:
12,22,11
